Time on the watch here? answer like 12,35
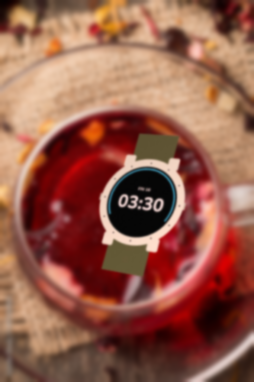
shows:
3,30
